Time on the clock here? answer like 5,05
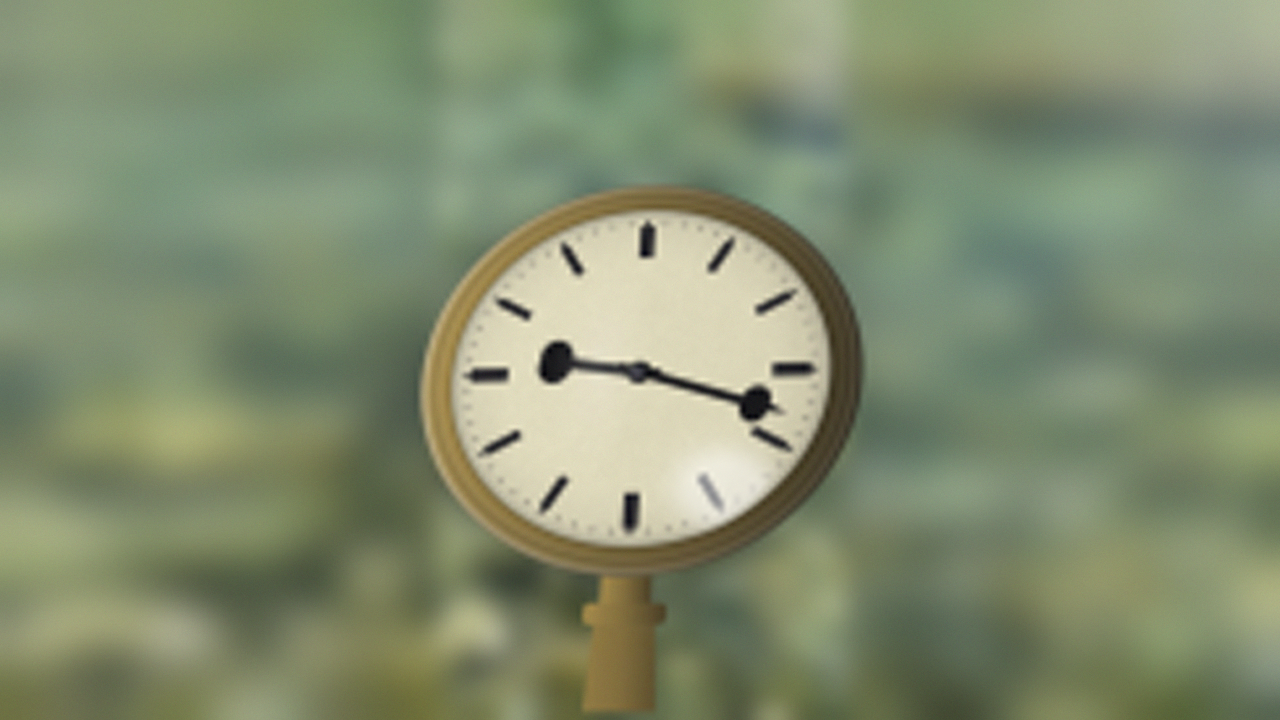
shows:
9,18
